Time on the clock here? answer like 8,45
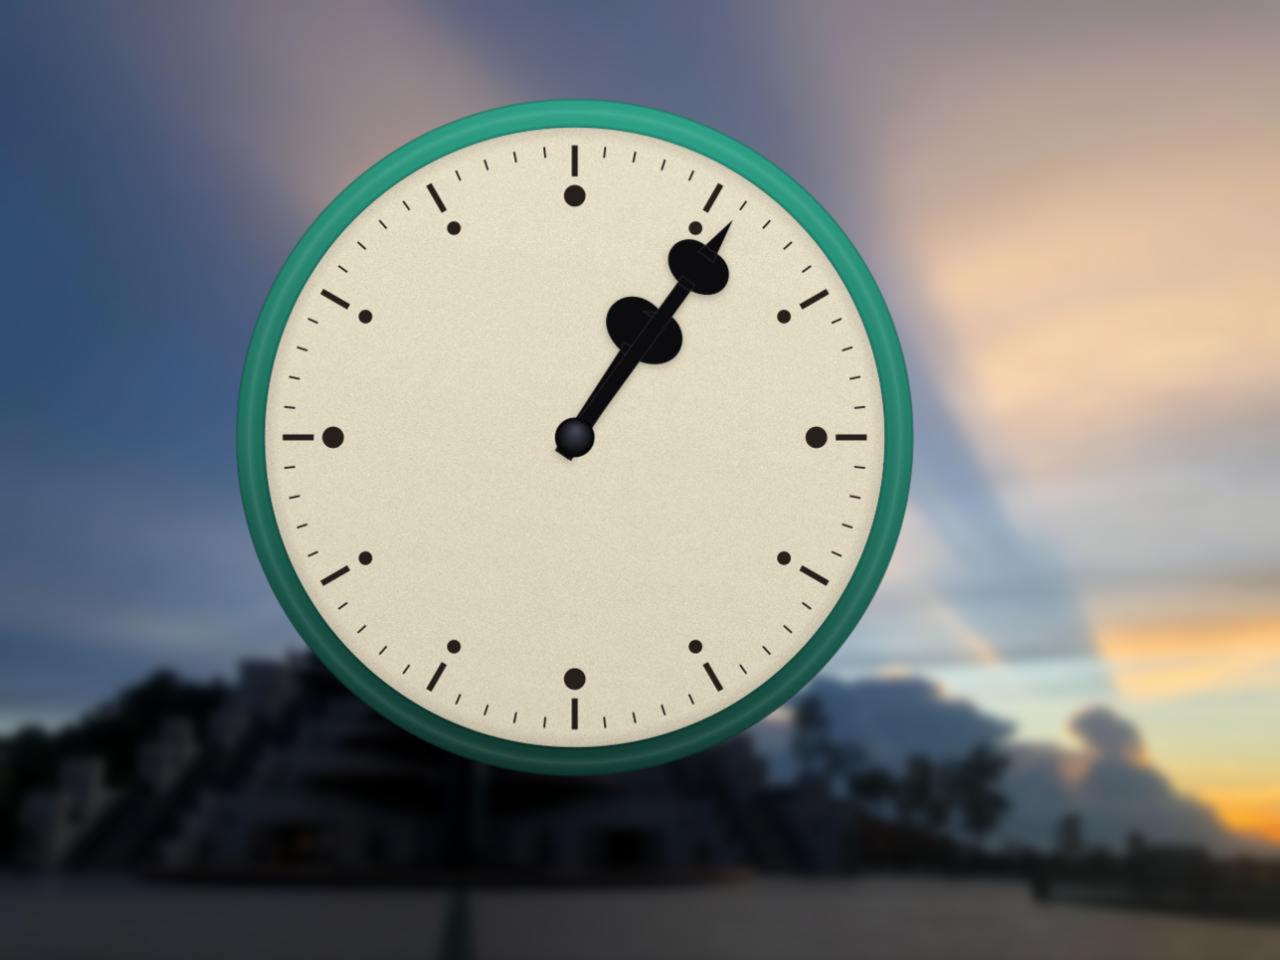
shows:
1,06
